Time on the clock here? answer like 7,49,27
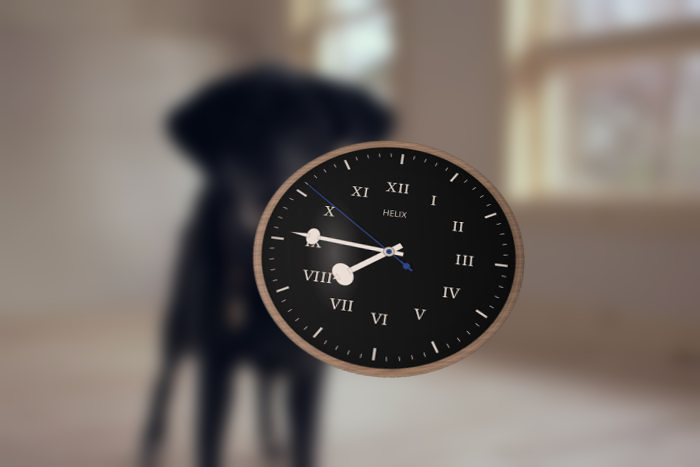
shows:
7,45,51
